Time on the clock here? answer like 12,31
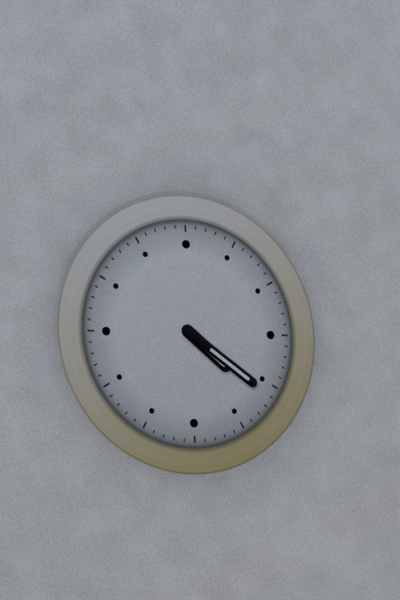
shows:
4,21
